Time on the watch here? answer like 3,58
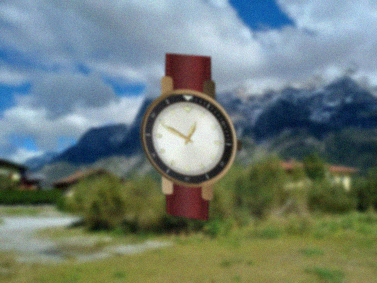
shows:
12,49
